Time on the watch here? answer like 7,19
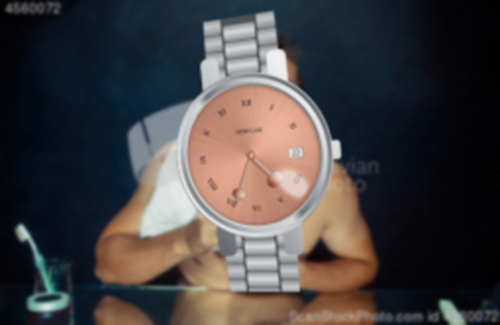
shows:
4,34
